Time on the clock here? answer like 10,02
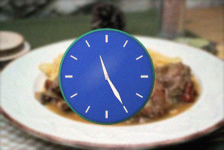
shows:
11,25
